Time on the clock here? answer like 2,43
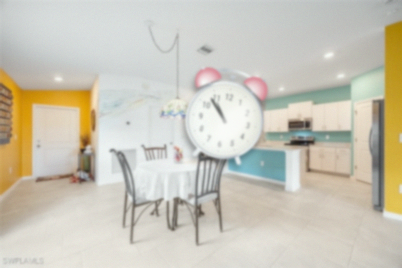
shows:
10,53
